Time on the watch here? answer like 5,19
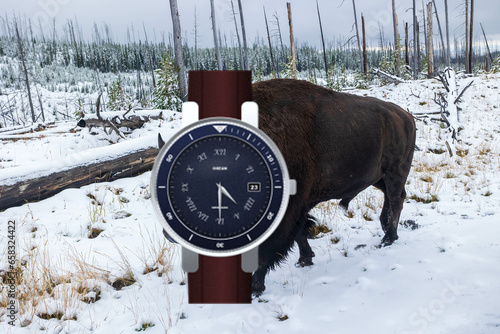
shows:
4,30
